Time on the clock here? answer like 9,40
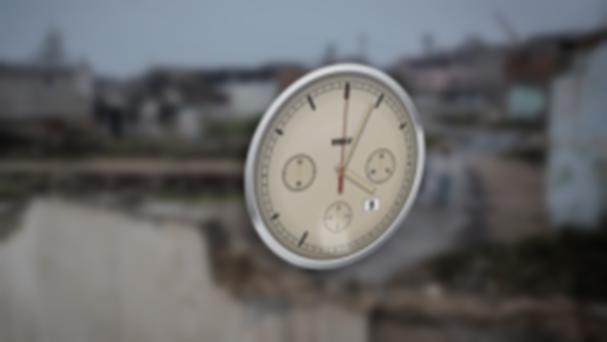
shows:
4,04
